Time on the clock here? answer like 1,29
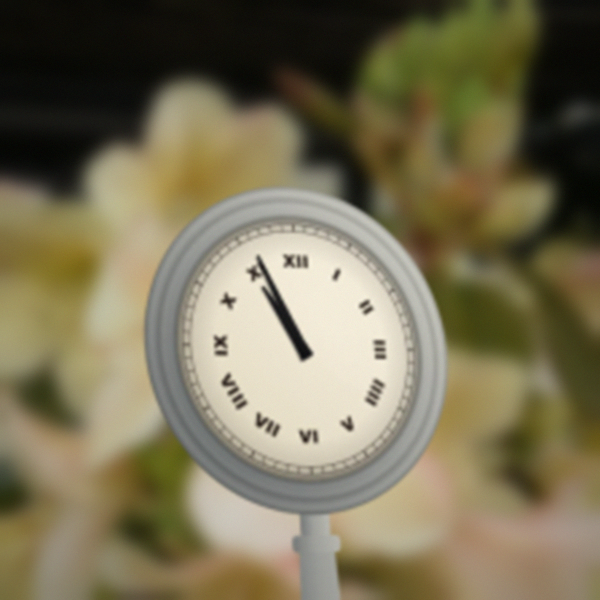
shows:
10,56
